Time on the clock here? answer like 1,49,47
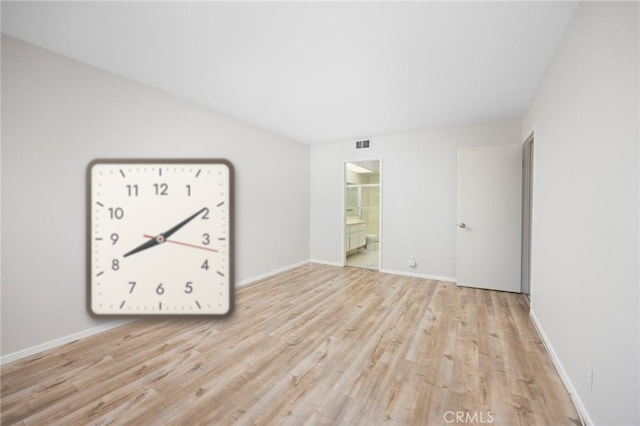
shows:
8,09,17
